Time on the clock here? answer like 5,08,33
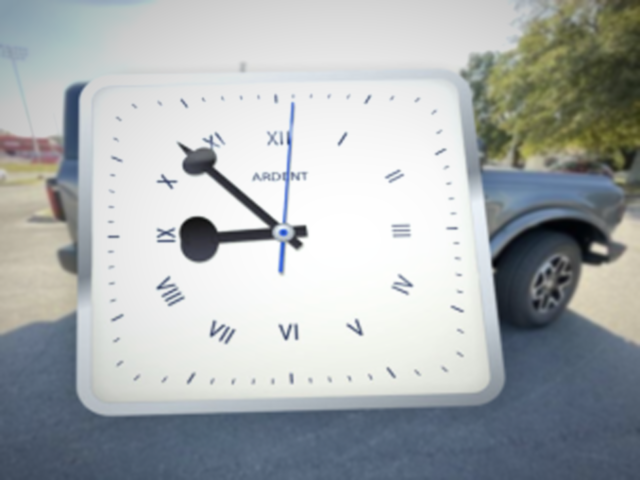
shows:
8,53,01
